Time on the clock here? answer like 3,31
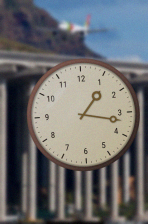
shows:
1,17
